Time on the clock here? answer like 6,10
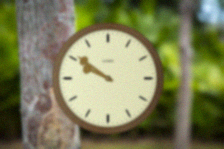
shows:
9,51
